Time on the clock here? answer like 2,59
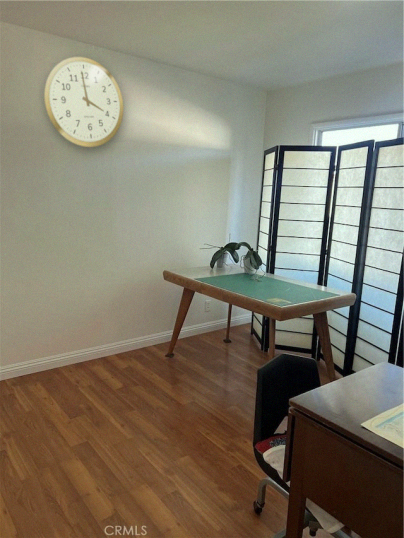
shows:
3,59
